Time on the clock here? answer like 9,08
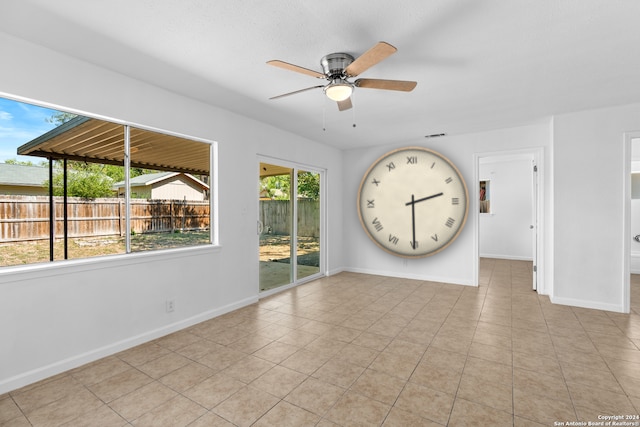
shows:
2,30
